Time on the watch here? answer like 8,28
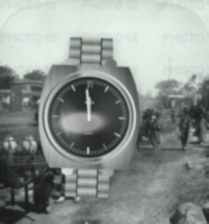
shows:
11,59
